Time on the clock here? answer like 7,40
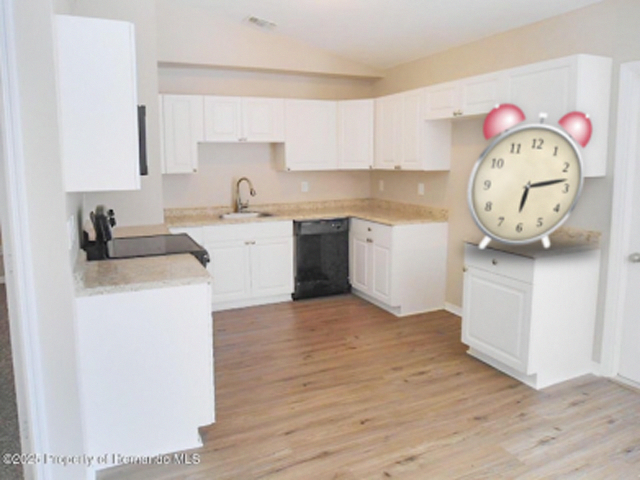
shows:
6,13
